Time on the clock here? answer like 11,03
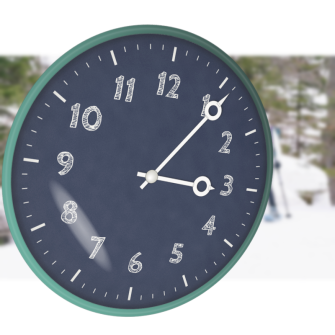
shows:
3,06
